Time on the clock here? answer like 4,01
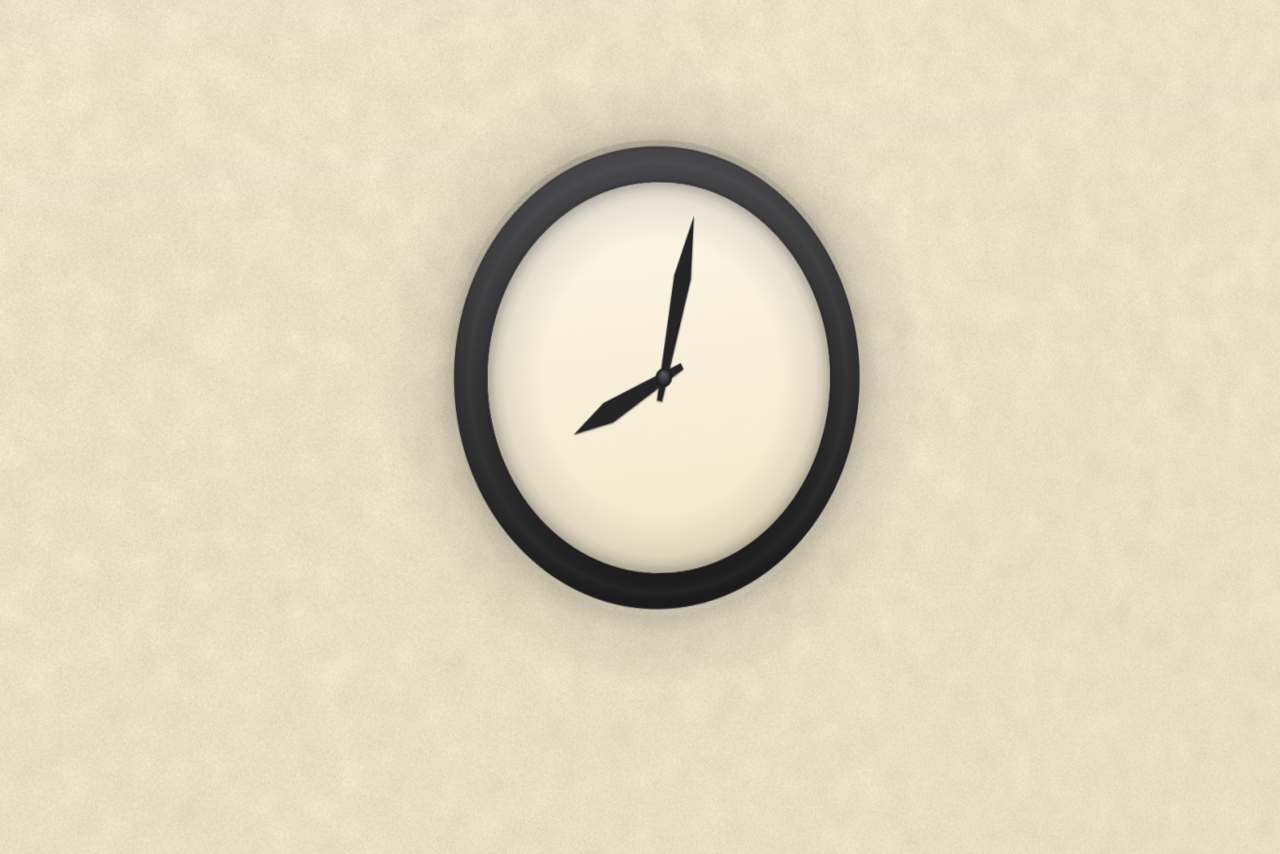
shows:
8,02
